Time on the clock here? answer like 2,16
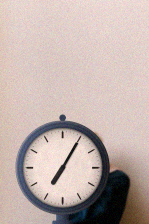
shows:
7,05
